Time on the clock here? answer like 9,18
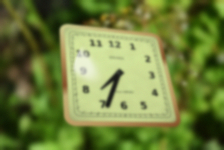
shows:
7,34
